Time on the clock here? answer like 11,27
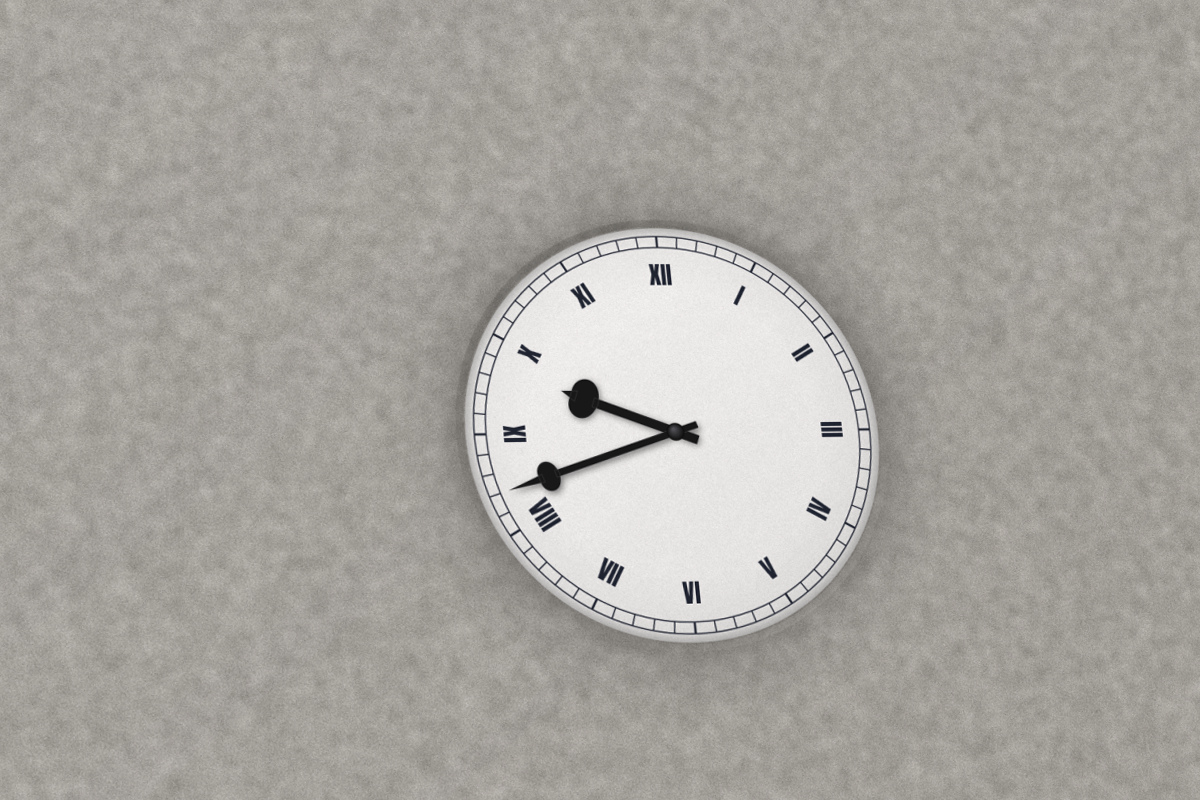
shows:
9,42
